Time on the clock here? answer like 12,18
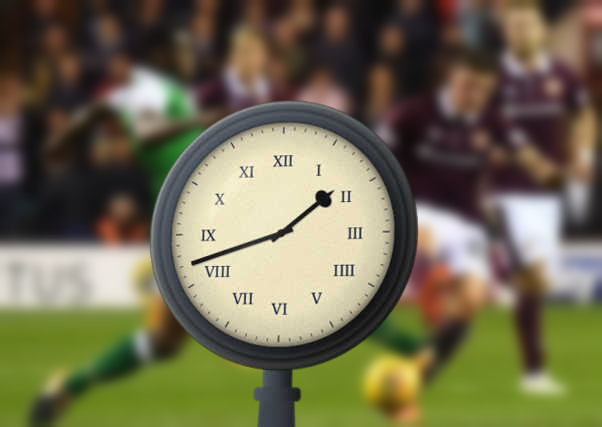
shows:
1,42
